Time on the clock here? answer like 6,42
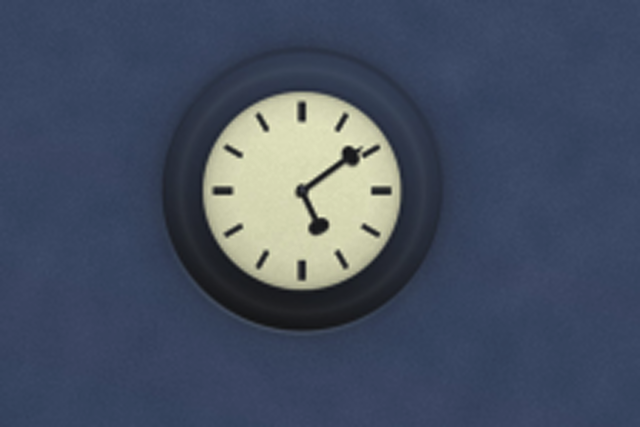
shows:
5,09
